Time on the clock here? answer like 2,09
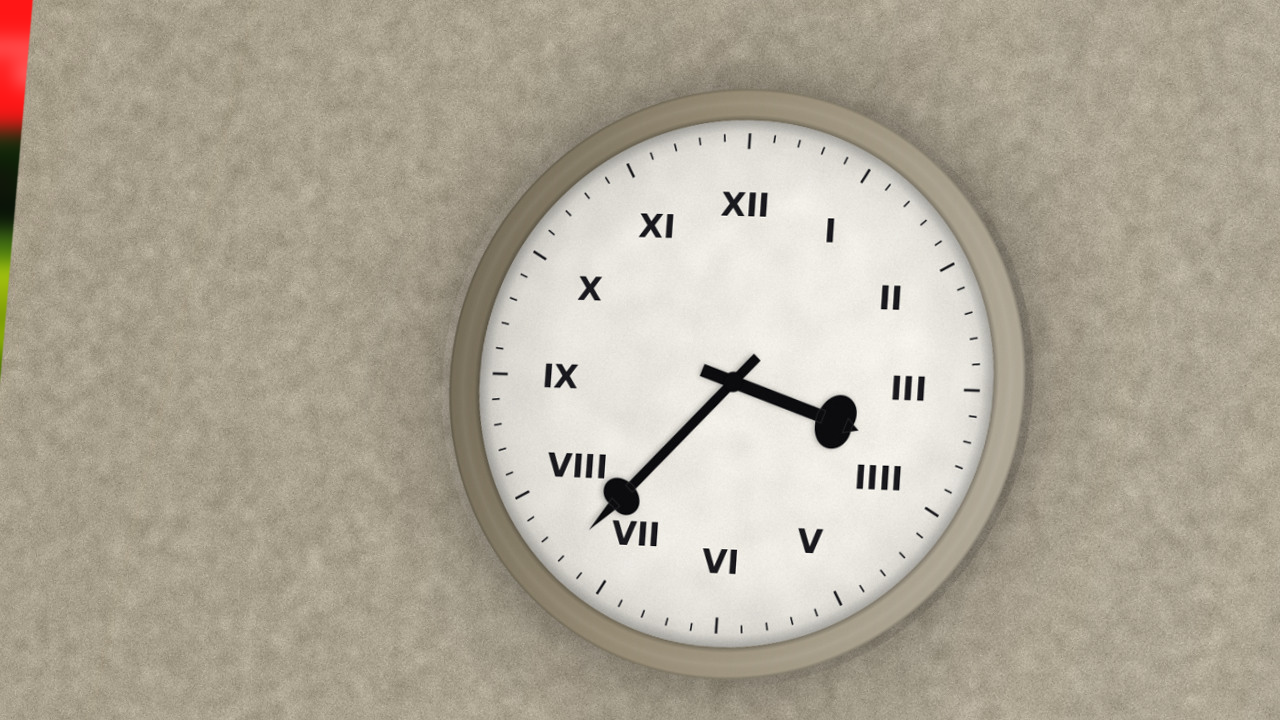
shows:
3,37
